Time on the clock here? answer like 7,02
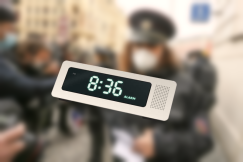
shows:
8,36
